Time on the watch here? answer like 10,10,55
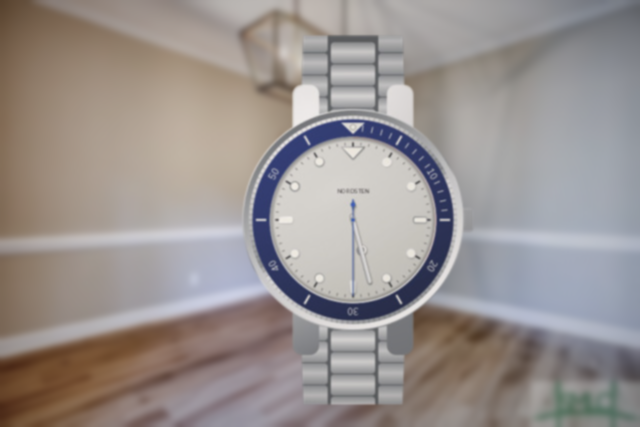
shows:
5,27,30
